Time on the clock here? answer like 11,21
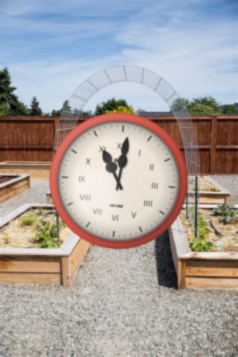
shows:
11,01
